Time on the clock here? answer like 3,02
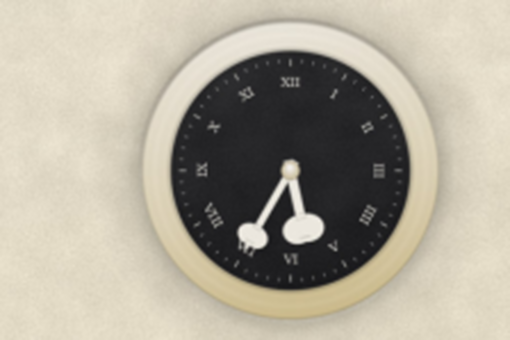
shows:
5,35
